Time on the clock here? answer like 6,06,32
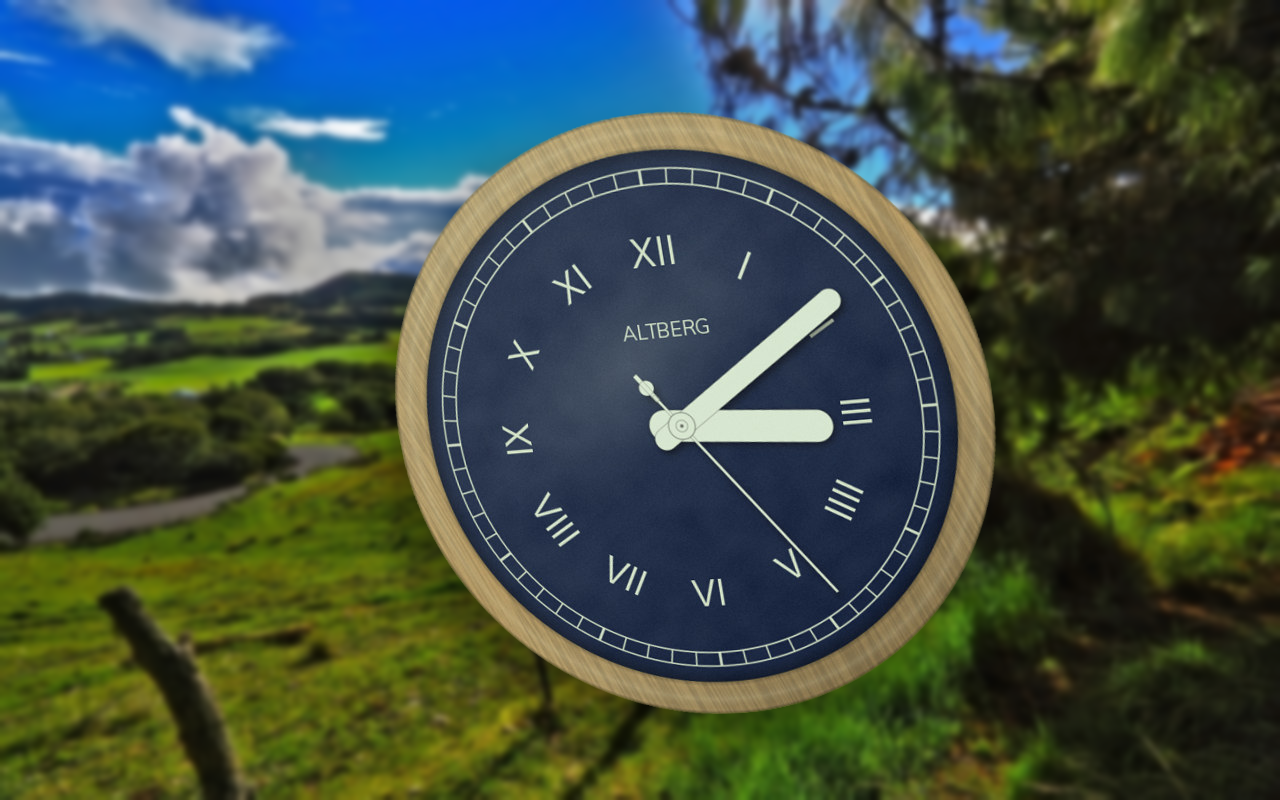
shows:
3,09,24
